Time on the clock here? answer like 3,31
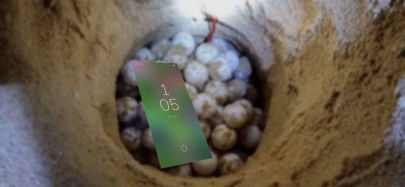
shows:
1,05
